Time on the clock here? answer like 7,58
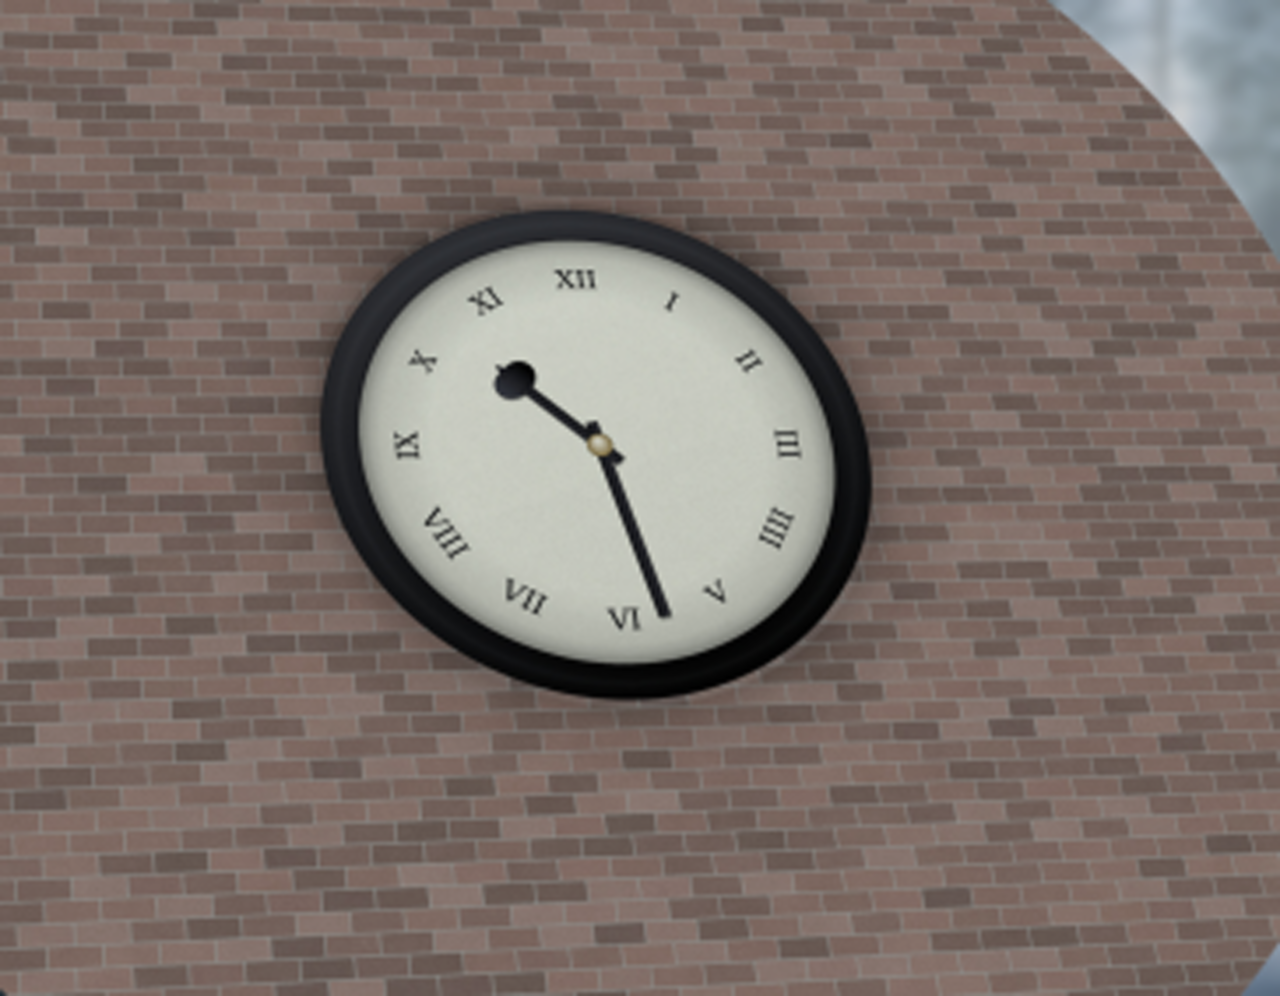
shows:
10,28
